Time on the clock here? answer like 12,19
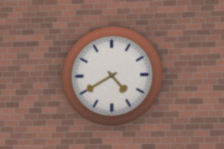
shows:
4,40
